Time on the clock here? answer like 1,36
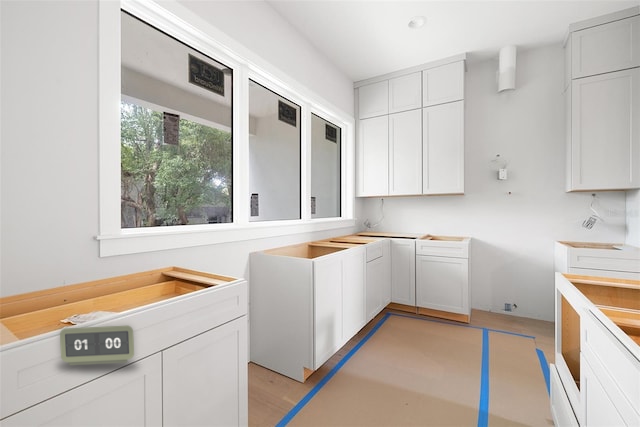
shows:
1,00
